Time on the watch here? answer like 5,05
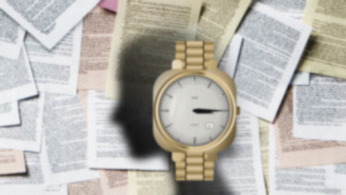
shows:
3,15
